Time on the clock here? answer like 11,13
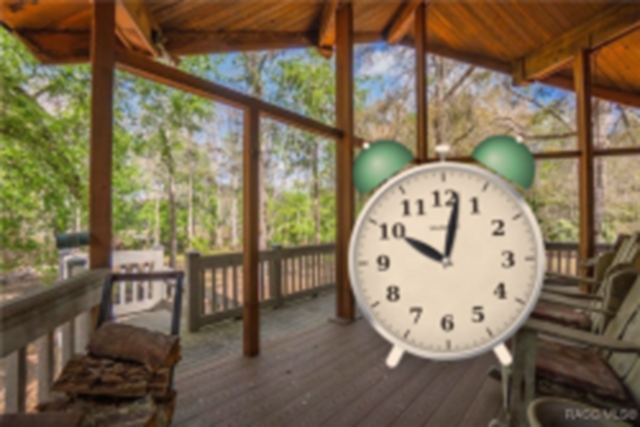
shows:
10,02
